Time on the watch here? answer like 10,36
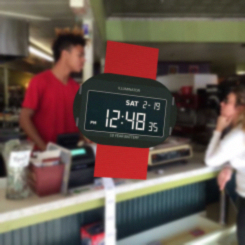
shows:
12,48
